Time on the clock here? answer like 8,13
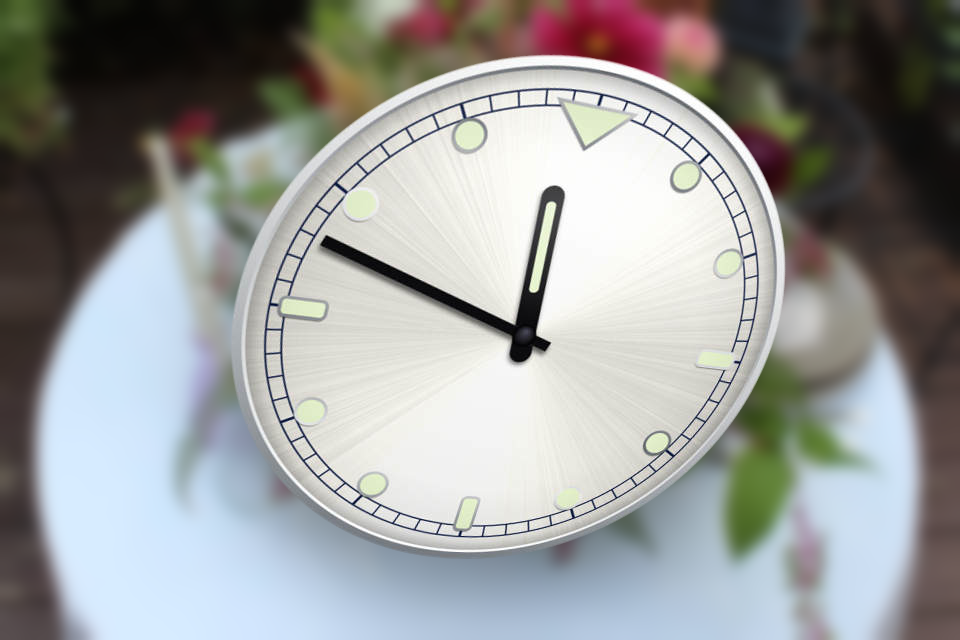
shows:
11,48
